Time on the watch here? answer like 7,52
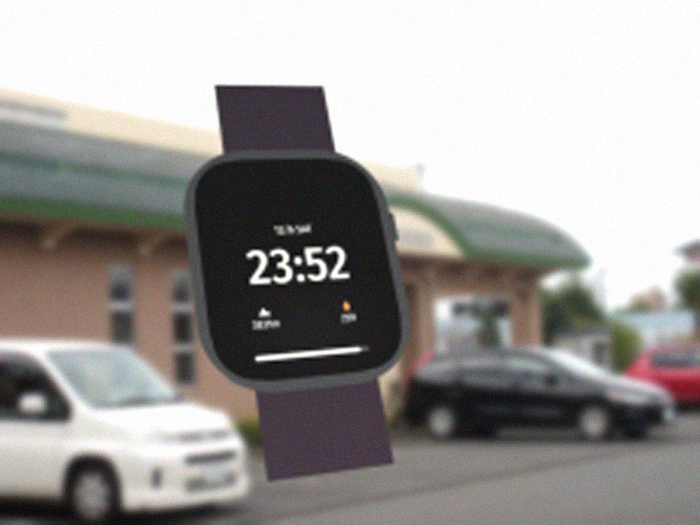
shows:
23,52
